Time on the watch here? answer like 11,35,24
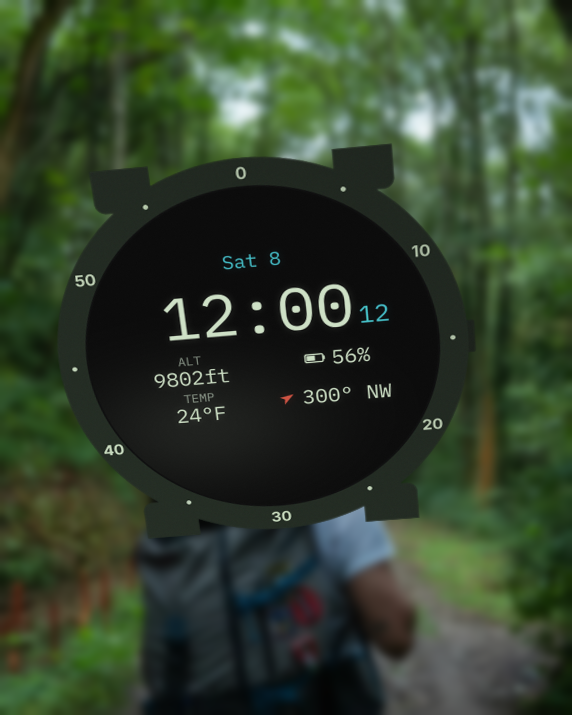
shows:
12,00,12
